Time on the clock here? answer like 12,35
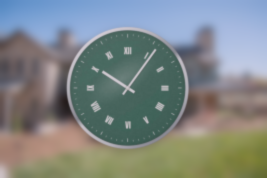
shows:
10,06
